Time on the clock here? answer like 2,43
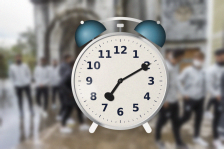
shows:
7,10
